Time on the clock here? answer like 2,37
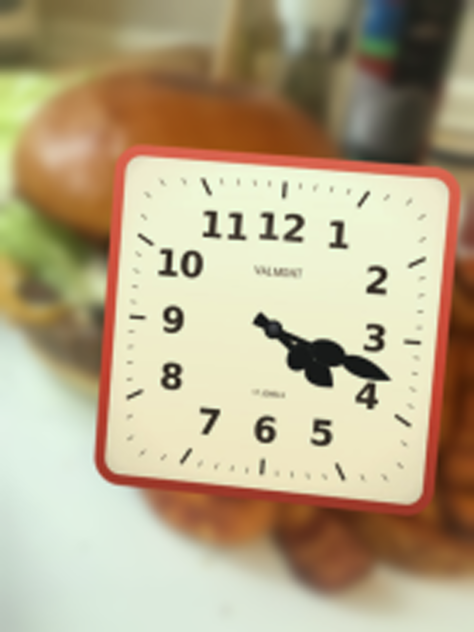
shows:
4,18
